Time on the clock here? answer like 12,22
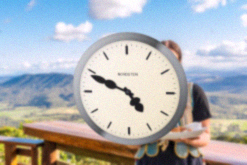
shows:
4,49
